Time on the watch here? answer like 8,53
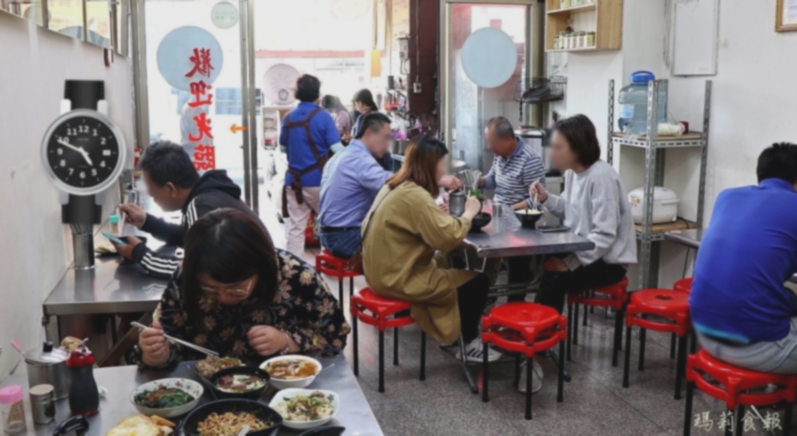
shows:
4,49
